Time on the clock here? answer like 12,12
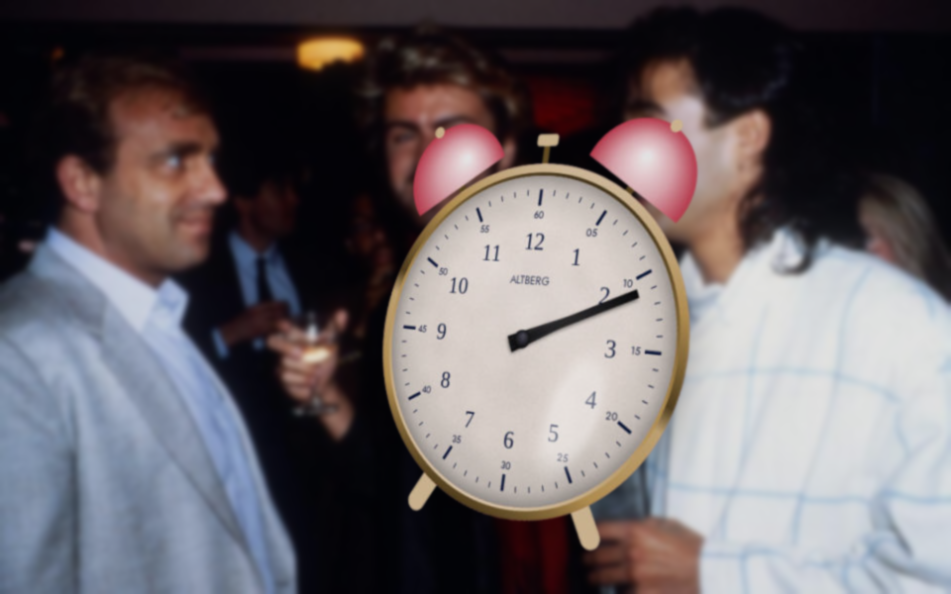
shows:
2,11
